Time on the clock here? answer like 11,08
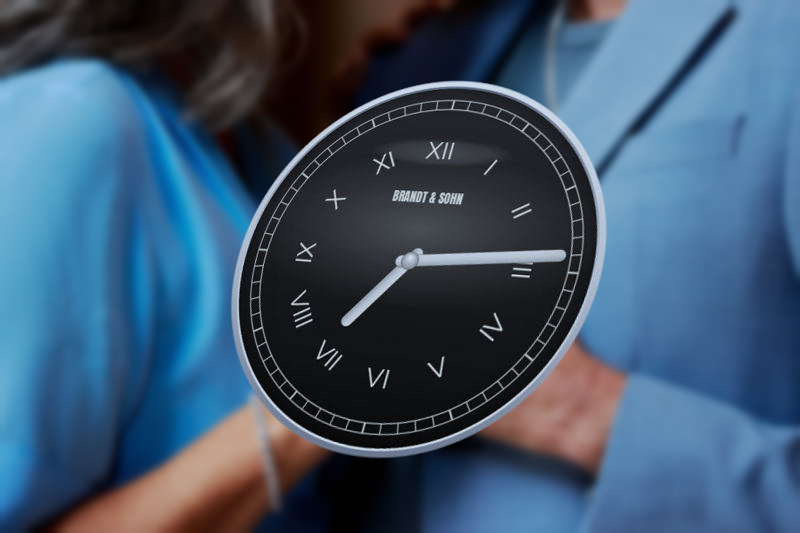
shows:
7,14
